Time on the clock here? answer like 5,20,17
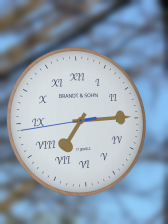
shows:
7,14,44
